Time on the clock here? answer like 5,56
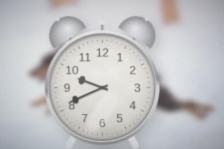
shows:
9,41
